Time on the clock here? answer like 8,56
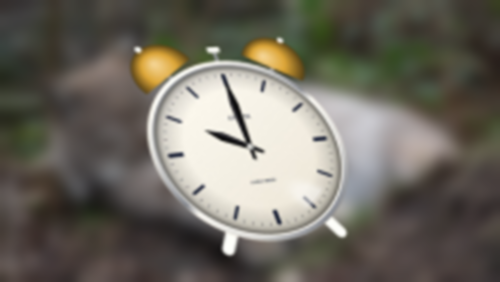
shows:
10,00
